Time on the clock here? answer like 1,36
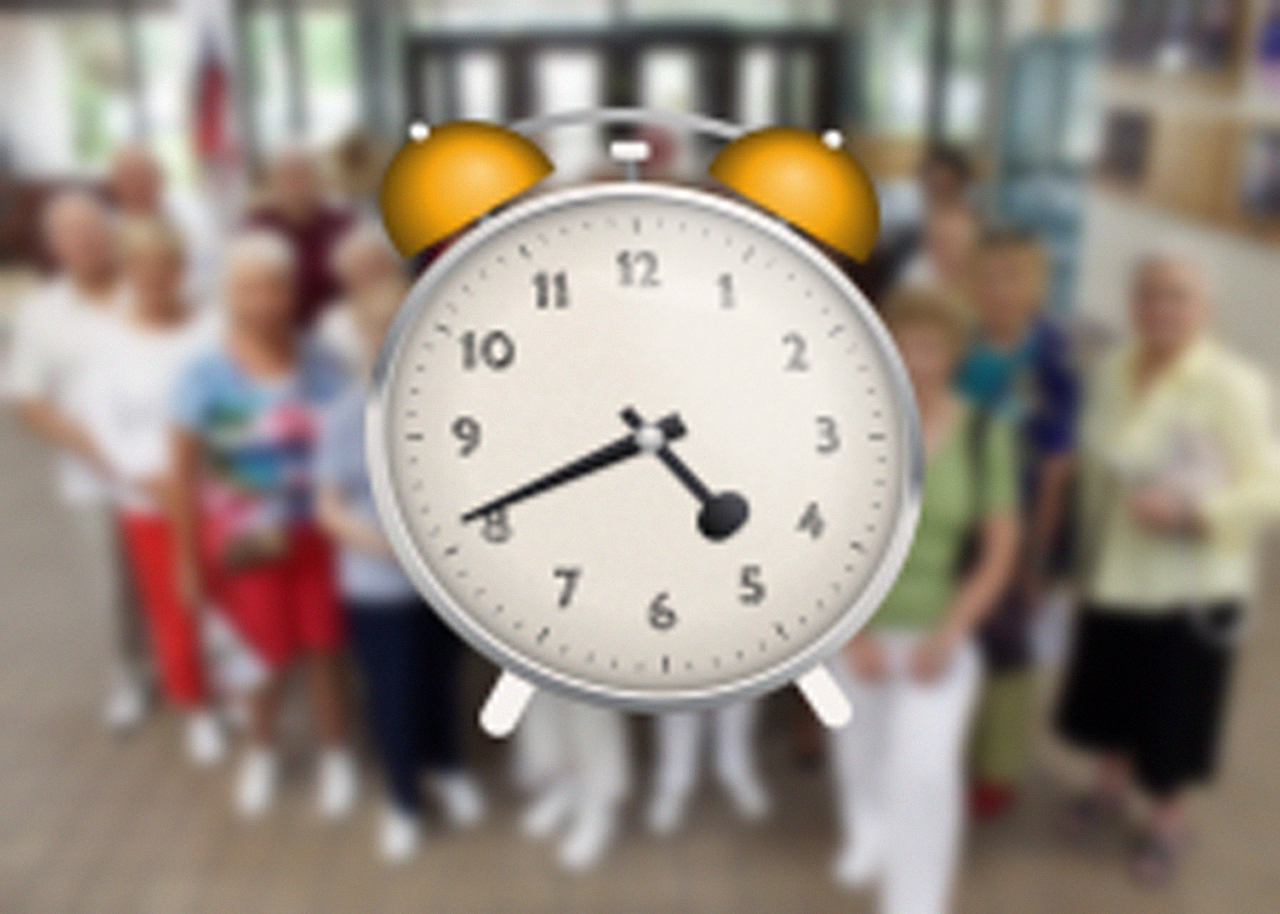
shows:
4,41
